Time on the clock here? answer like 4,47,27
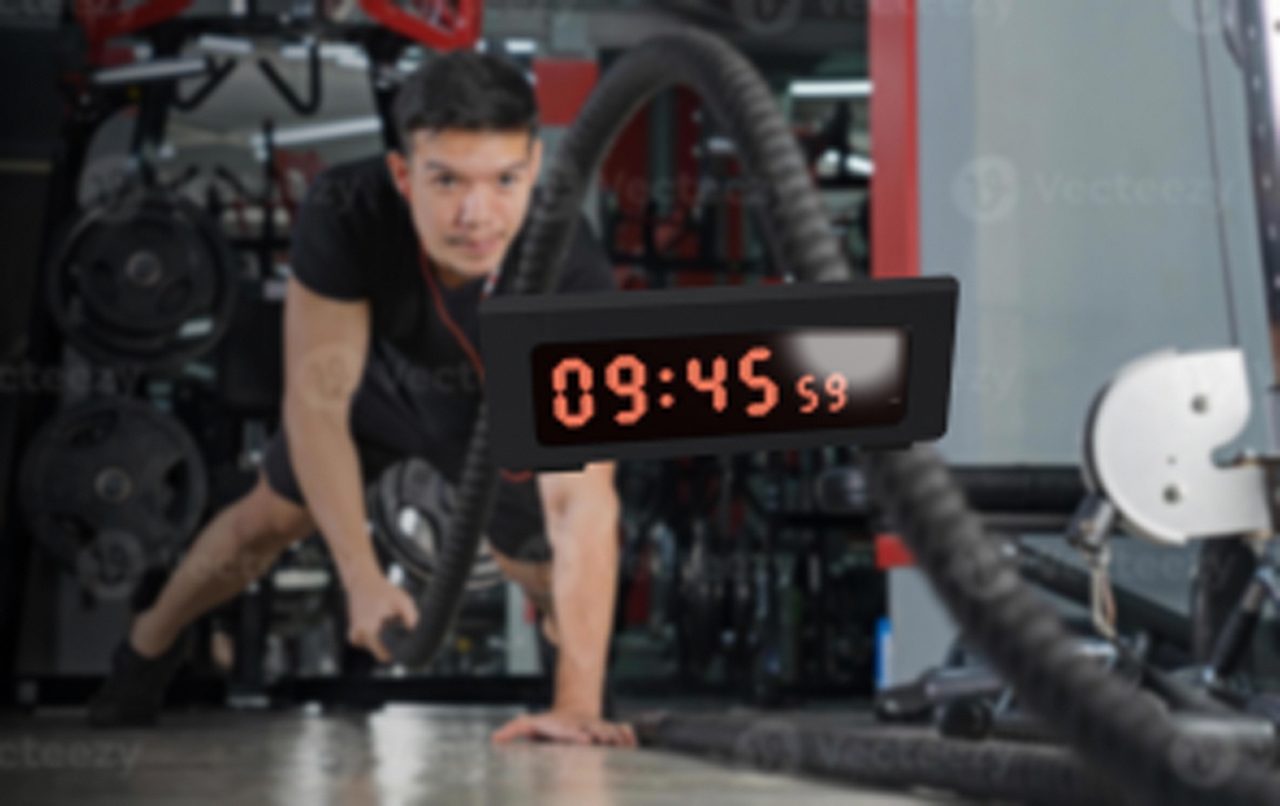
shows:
9,45,59
